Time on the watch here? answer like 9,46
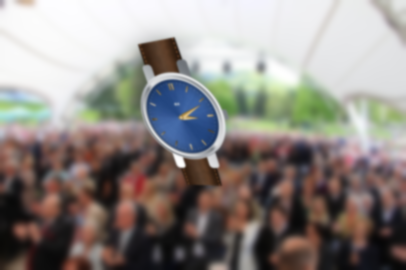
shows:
3,11
